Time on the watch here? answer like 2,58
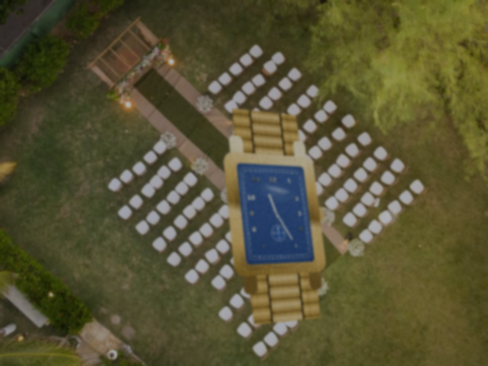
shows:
11,25
